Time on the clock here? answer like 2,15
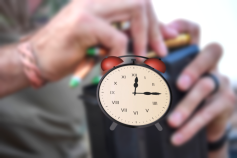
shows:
12,15
